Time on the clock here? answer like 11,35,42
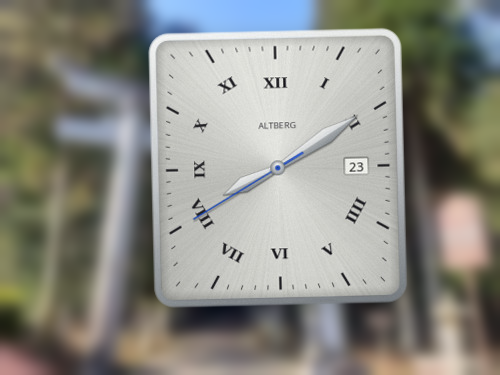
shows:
8,09,40
